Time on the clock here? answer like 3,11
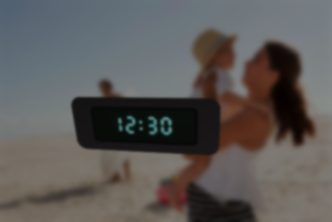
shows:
12,30
